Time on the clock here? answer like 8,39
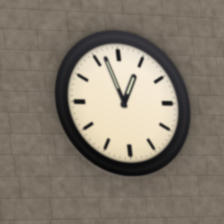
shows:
12,57
